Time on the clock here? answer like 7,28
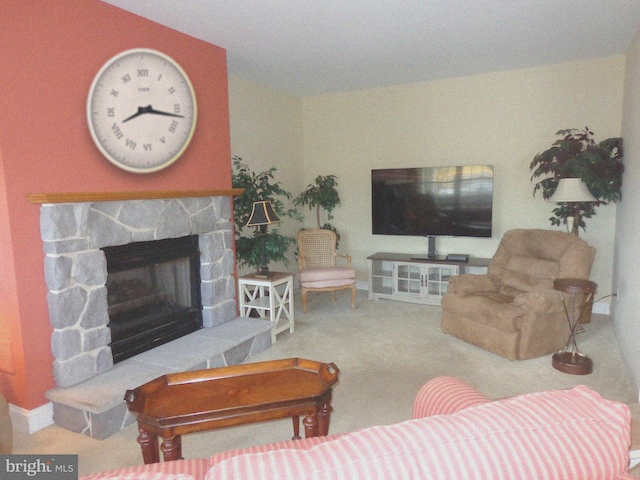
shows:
8,17
